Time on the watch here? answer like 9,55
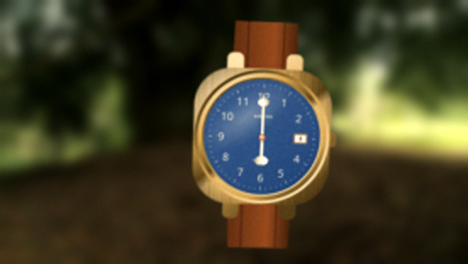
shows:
6,00
